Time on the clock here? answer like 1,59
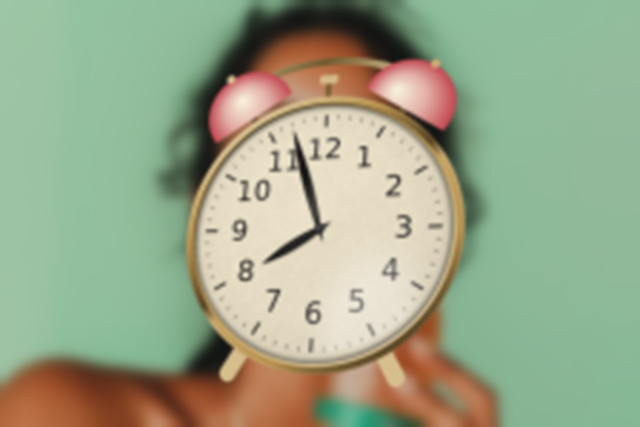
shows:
7,57
